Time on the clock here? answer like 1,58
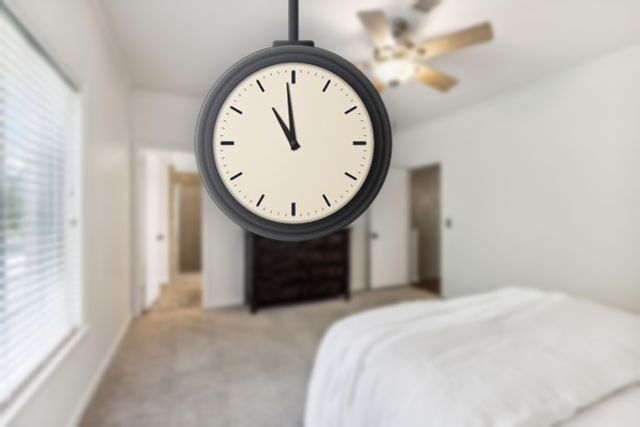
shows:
10,59
